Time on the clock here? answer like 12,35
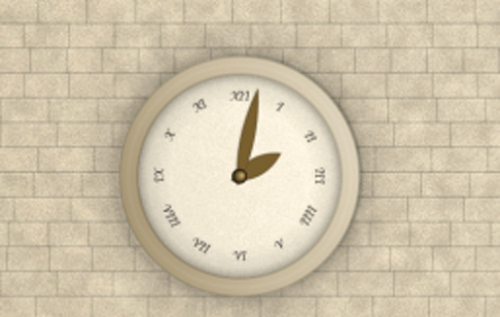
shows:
2,02
